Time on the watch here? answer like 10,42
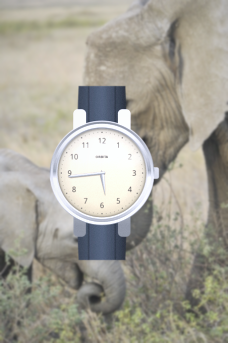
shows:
5,44
